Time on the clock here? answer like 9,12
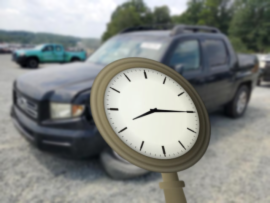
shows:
8,15
